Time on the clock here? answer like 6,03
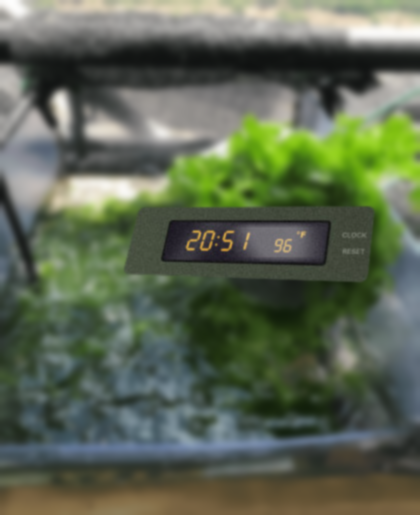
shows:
20,51
